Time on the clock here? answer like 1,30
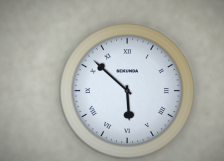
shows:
5,52
